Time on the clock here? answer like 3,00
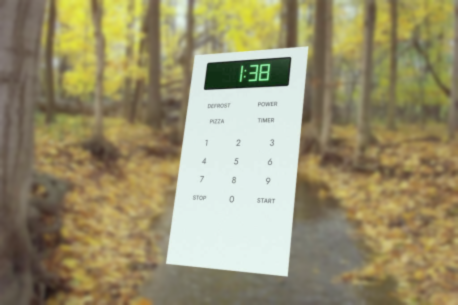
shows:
1,38
